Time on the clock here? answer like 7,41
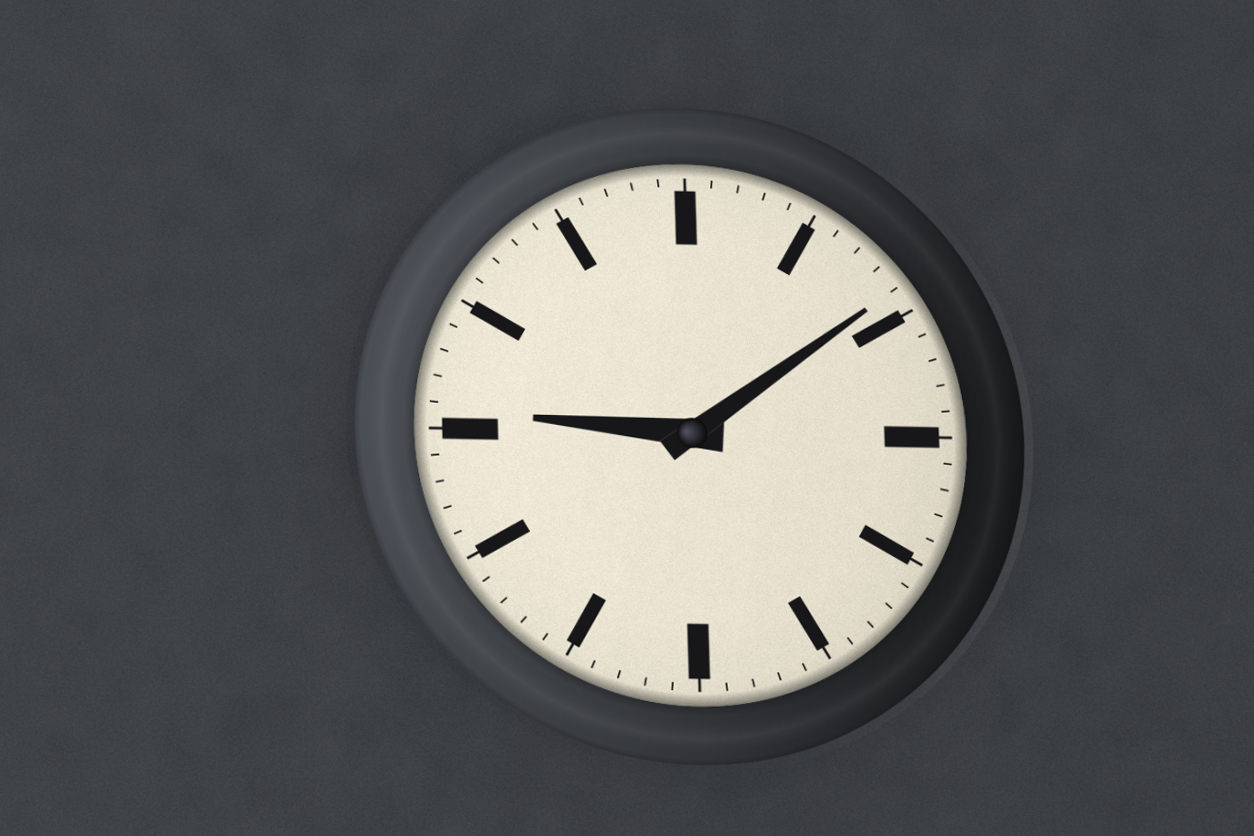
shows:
9,09
